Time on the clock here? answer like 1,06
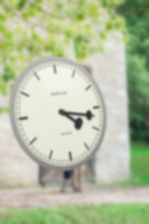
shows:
4,17
